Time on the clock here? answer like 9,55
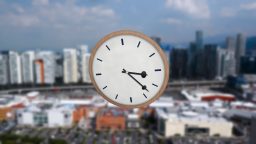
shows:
3,23
